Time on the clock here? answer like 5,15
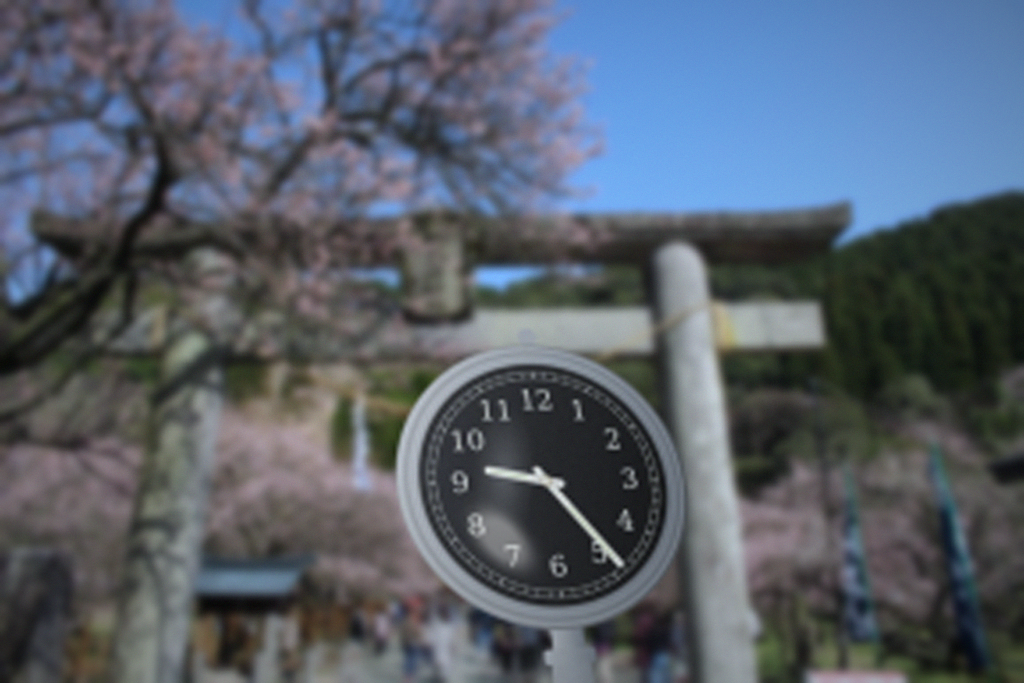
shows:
9,24
